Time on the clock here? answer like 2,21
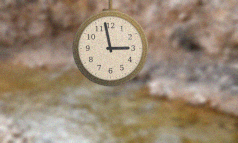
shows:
2,58
